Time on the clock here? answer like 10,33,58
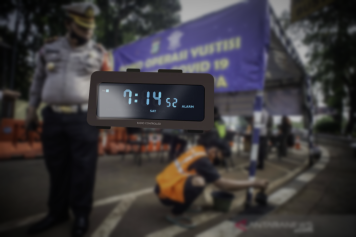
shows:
7,14,52
